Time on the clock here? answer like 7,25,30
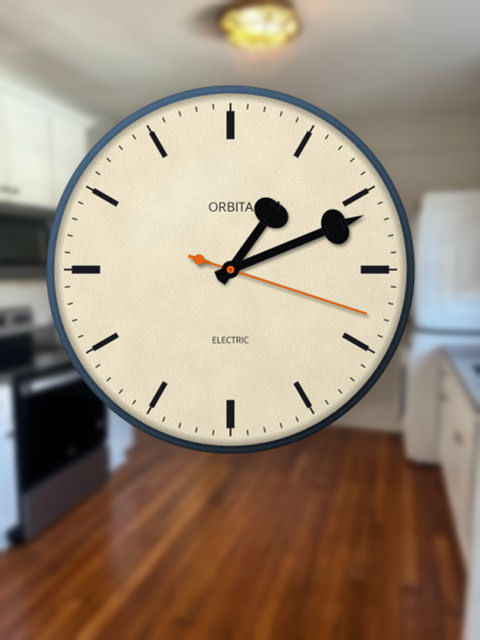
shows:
1,11,18
